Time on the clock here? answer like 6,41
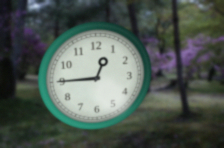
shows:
12,45
